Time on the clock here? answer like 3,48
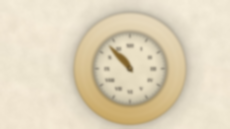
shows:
10,53
